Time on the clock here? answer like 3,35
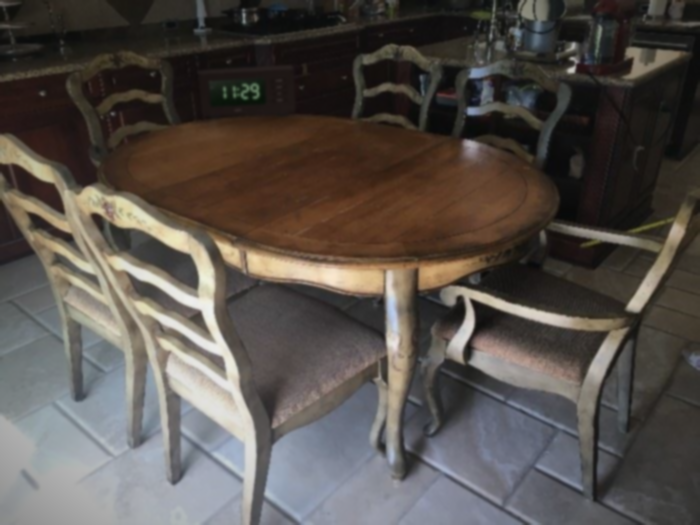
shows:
11,29
